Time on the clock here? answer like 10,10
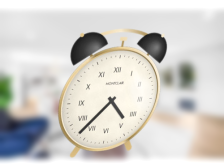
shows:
4,37
